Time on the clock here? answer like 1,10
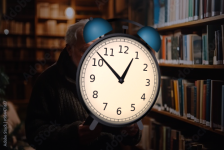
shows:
12,52
